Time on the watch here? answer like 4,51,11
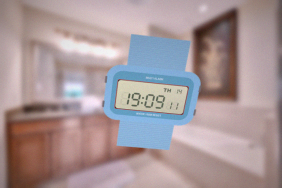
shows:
19,09,11
